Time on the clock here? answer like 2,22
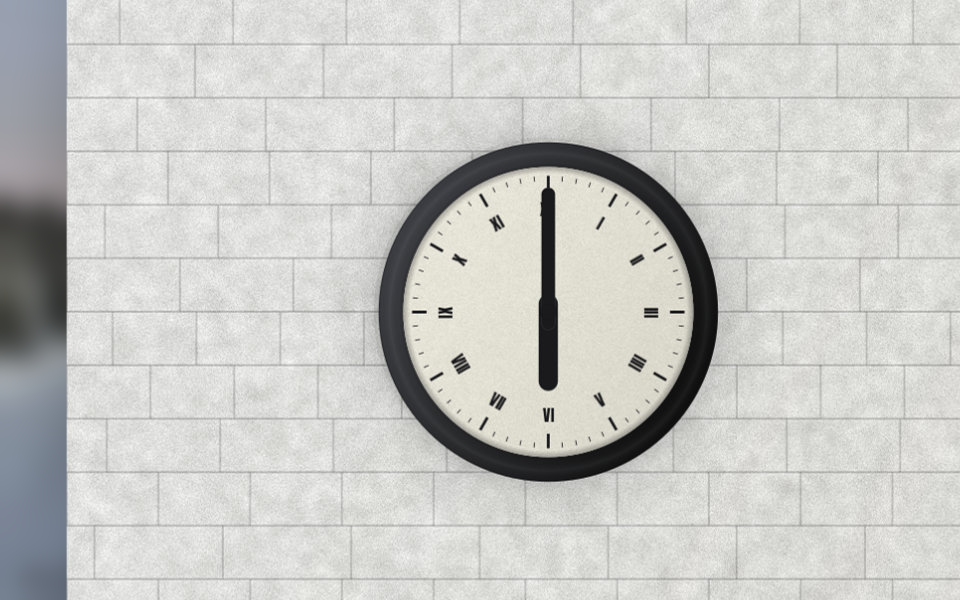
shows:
6,00
